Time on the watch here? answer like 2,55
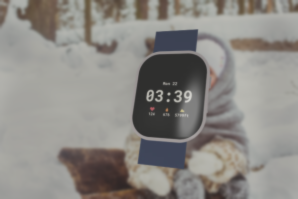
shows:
3,39
